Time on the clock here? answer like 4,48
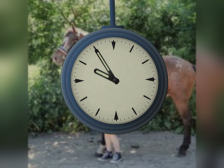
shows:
9,55
